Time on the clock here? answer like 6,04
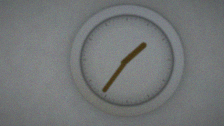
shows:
1,36
